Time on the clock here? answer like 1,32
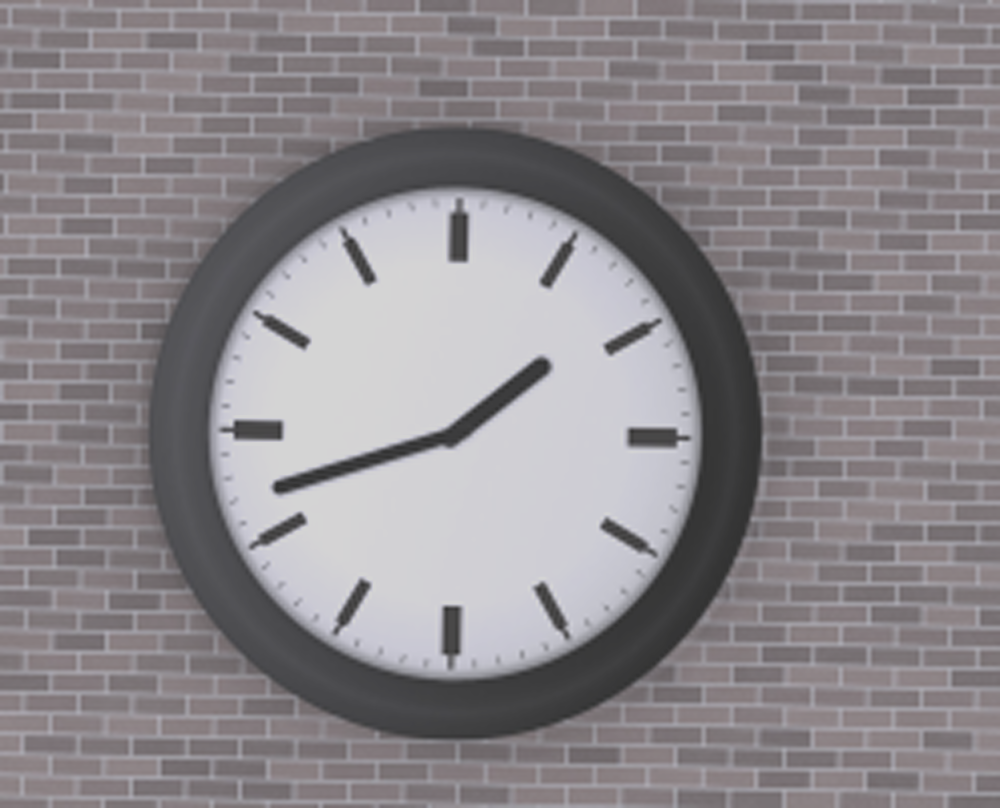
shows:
1,42
